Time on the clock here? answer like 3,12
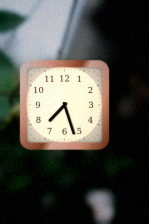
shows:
7,27
